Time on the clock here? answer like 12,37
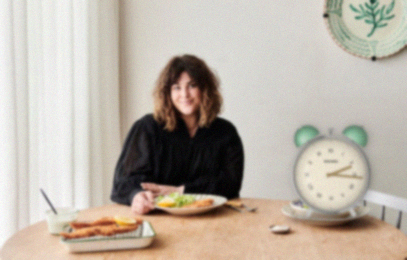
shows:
2,16
